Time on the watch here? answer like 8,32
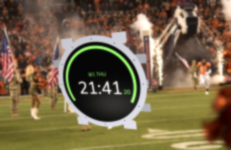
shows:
21,41
